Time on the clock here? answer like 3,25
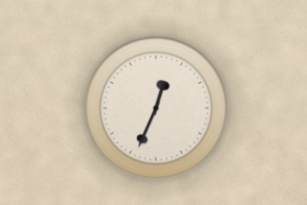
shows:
12,34
